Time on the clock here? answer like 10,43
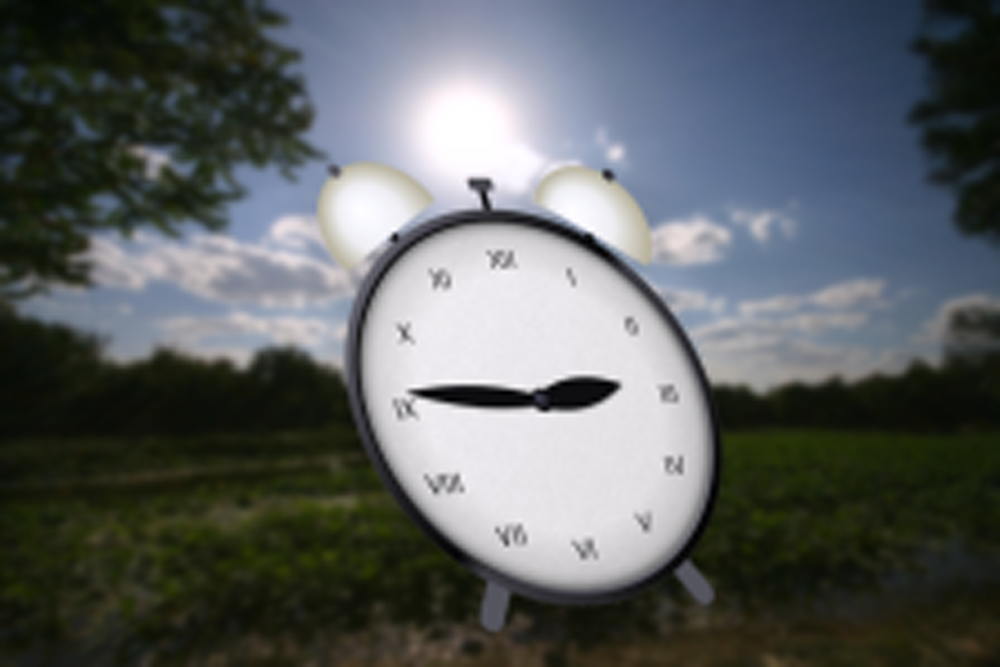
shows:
2,46
